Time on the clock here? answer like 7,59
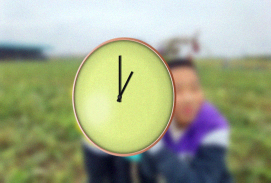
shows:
1,00
